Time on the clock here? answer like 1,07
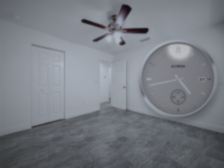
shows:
4,43
